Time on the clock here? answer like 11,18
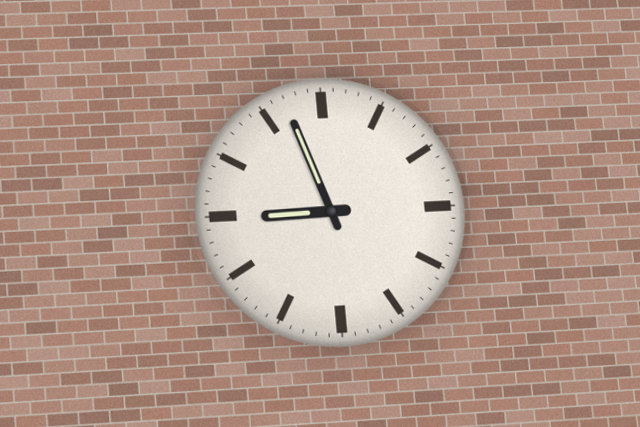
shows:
8,57
